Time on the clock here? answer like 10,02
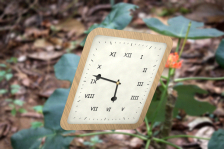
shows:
5,47
